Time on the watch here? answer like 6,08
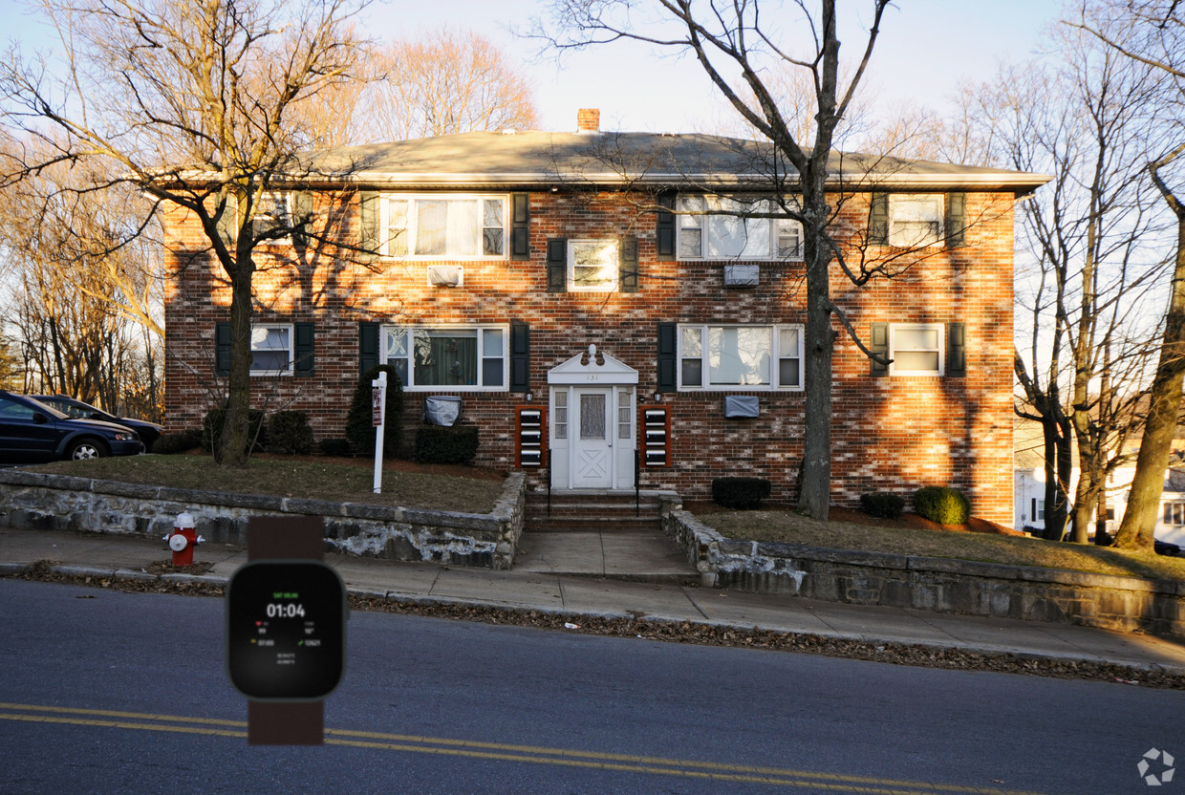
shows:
1,04
